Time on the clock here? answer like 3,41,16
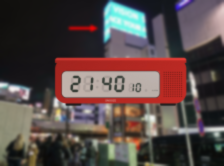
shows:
21,40,10
